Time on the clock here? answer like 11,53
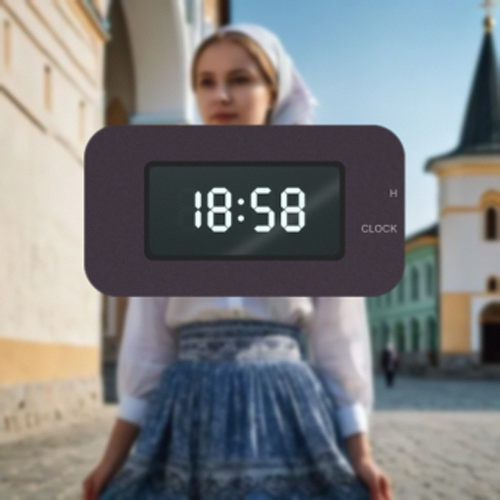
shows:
18,58
